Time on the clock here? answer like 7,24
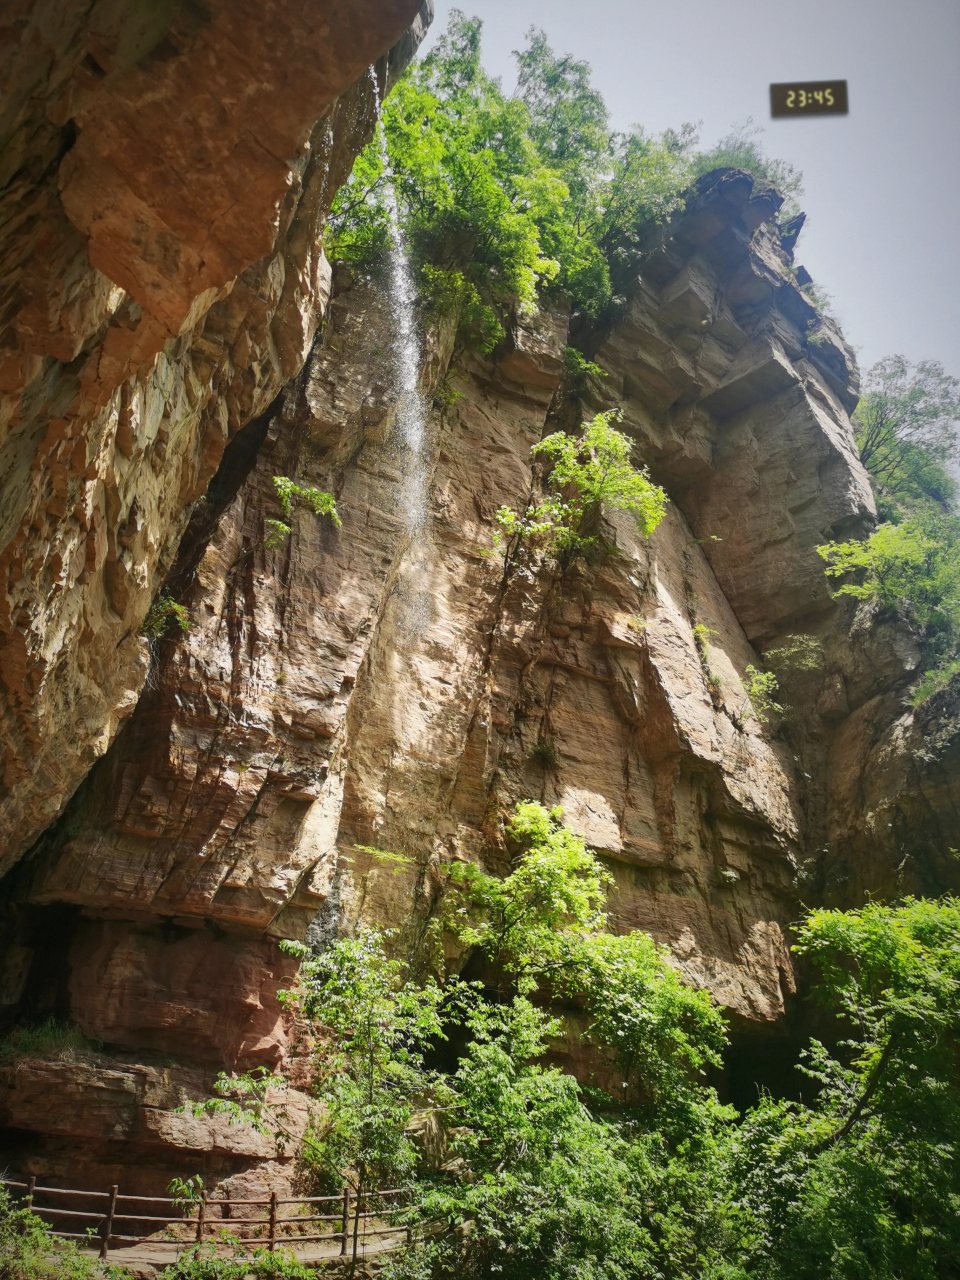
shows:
23,45
